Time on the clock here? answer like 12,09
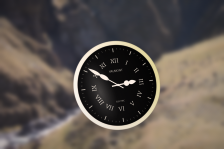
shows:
2,51
